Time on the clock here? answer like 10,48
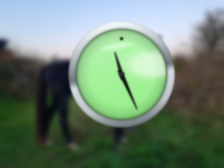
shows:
11,26
